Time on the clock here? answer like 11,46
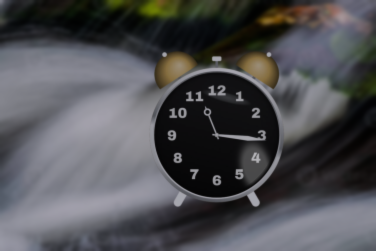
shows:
11,16
